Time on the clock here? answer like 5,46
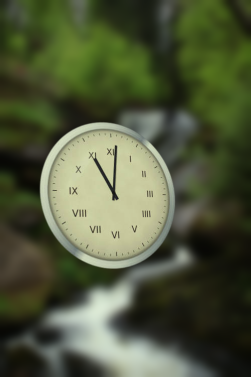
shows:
11,01
